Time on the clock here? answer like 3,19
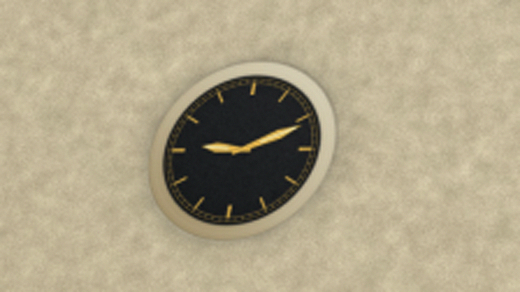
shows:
9,11
